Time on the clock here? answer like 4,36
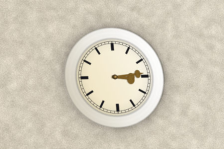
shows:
3,14
